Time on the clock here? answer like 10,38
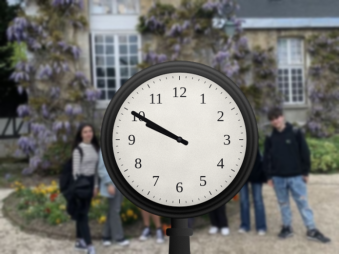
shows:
9,50
